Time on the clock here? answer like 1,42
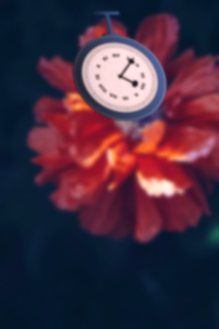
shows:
4,07
